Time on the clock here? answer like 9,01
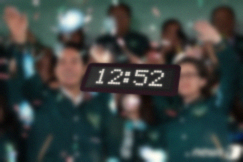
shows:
12,52
